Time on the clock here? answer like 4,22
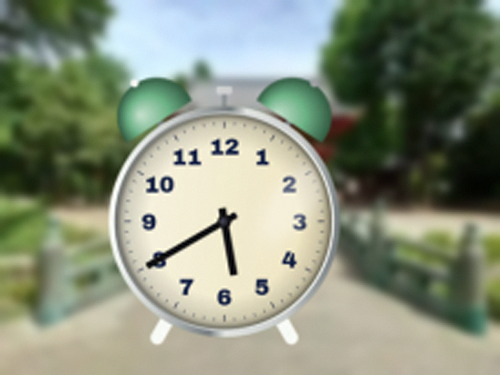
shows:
5,40
